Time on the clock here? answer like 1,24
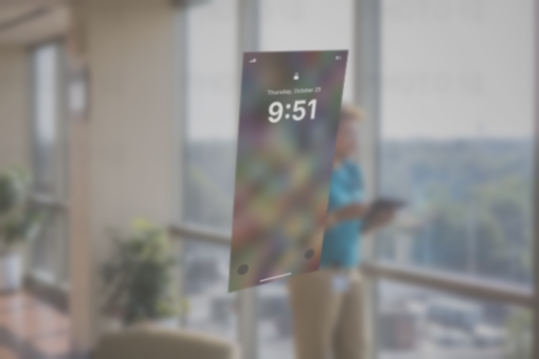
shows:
9,51
